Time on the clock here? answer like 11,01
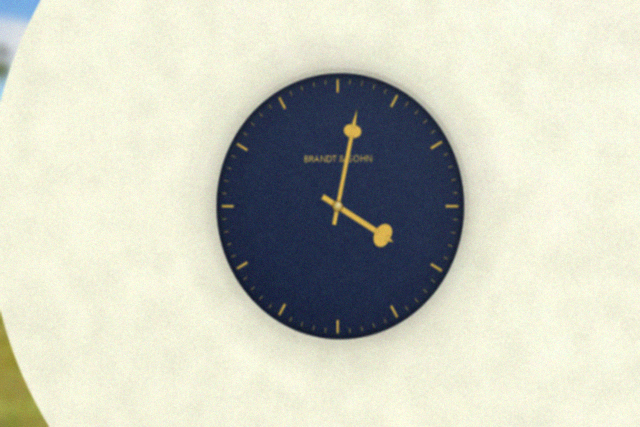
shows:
4,02
